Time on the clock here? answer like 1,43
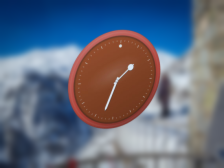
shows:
1,33
